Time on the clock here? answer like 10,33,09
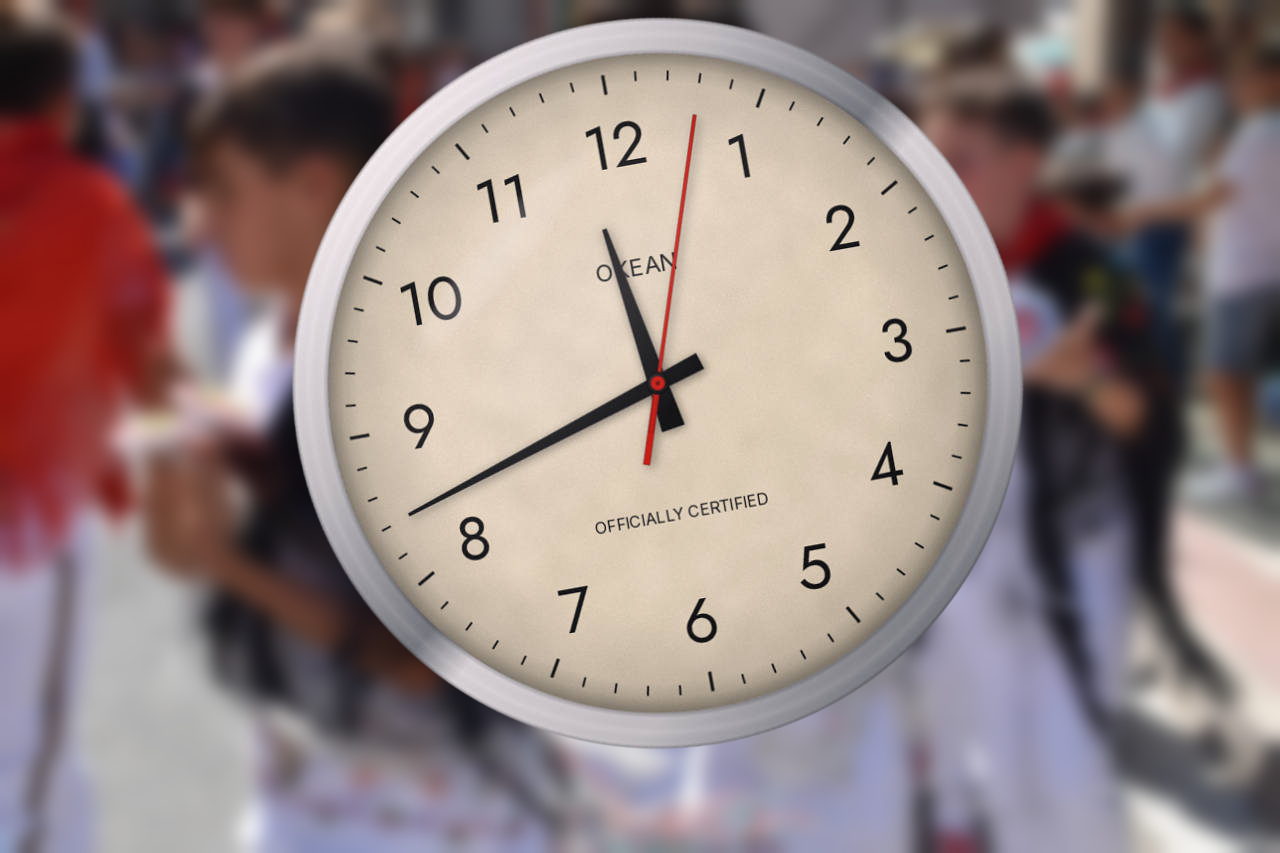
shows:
11,42,03
